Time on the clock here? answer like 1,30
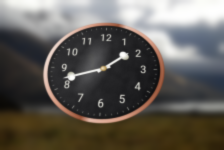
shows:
1,42
